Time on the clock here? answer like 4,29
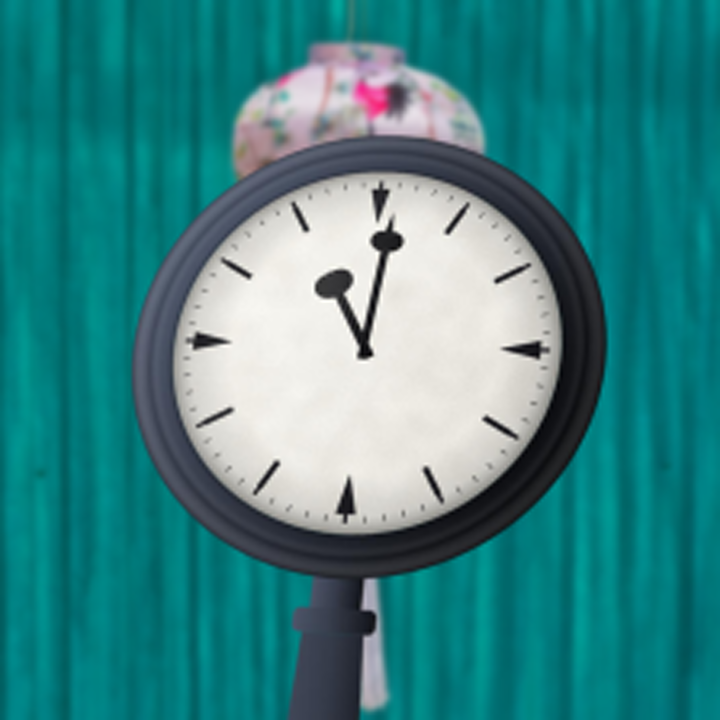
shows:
11,01
